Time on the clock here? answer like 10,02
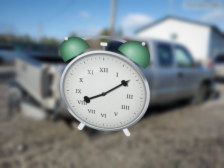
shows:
8,09
